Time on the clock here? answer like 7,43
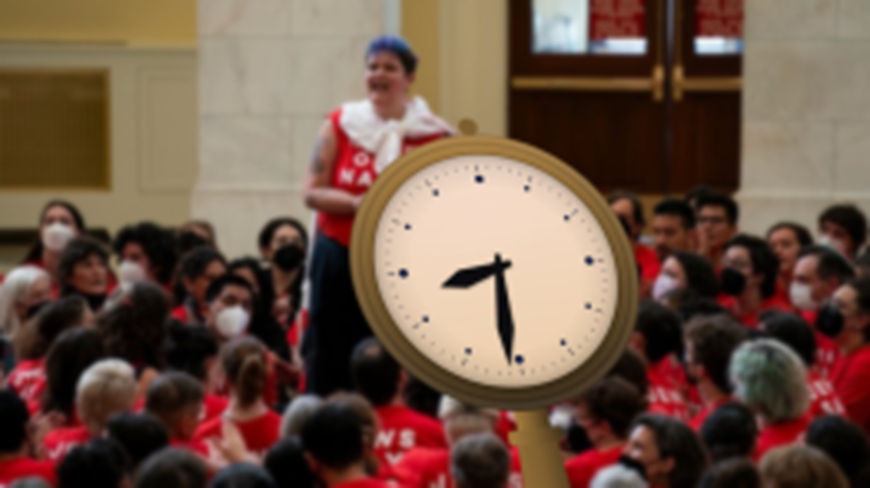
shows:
8,31
